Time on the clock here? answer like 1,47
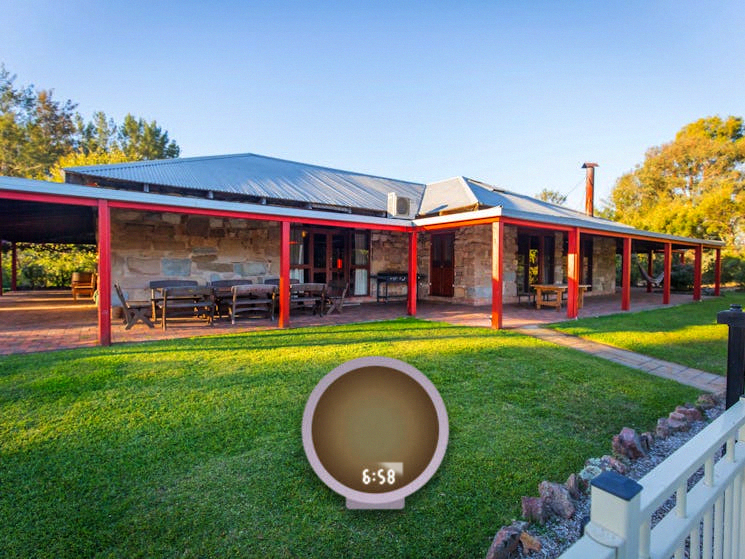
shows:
6,58
